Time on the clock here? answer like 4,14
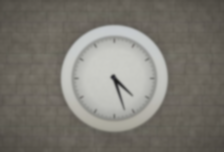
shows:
4,27
